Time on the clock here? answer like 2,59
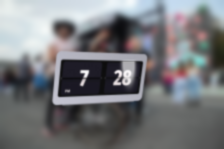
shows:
7,28
